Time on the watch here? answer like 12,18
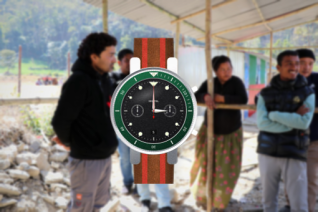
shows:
3,00
